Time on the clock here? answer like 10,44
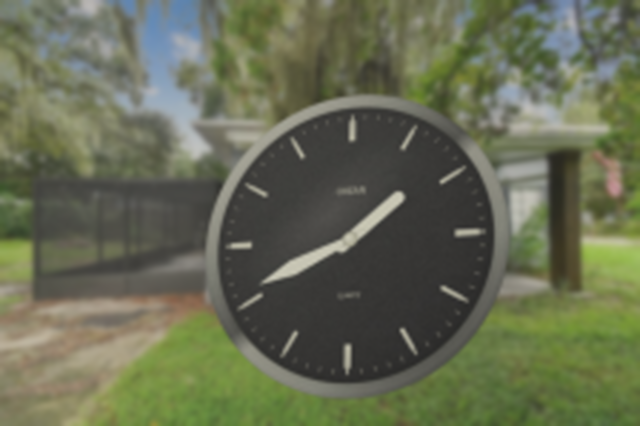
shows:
1,41
